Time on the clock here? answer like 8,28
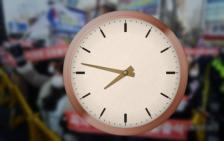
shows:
7,47
